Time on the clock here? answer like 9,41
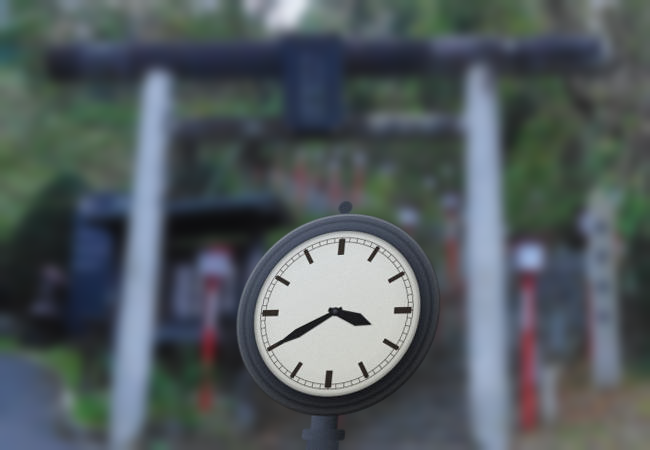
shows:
3,40
